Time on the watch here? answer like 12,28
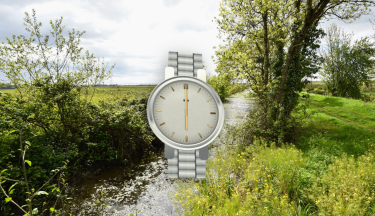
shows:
6,00
